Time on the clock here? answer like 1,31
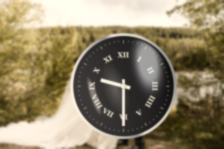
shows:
9,30
